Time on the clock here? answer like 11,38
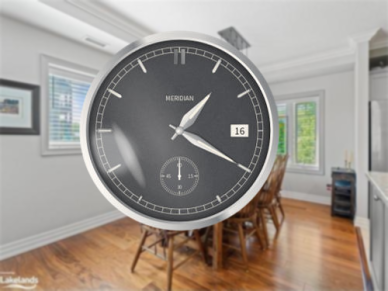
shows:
1,20
